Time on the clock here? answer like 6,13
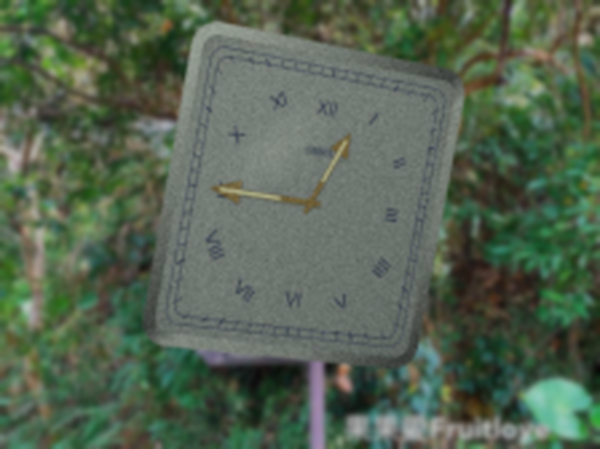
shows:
12,45
